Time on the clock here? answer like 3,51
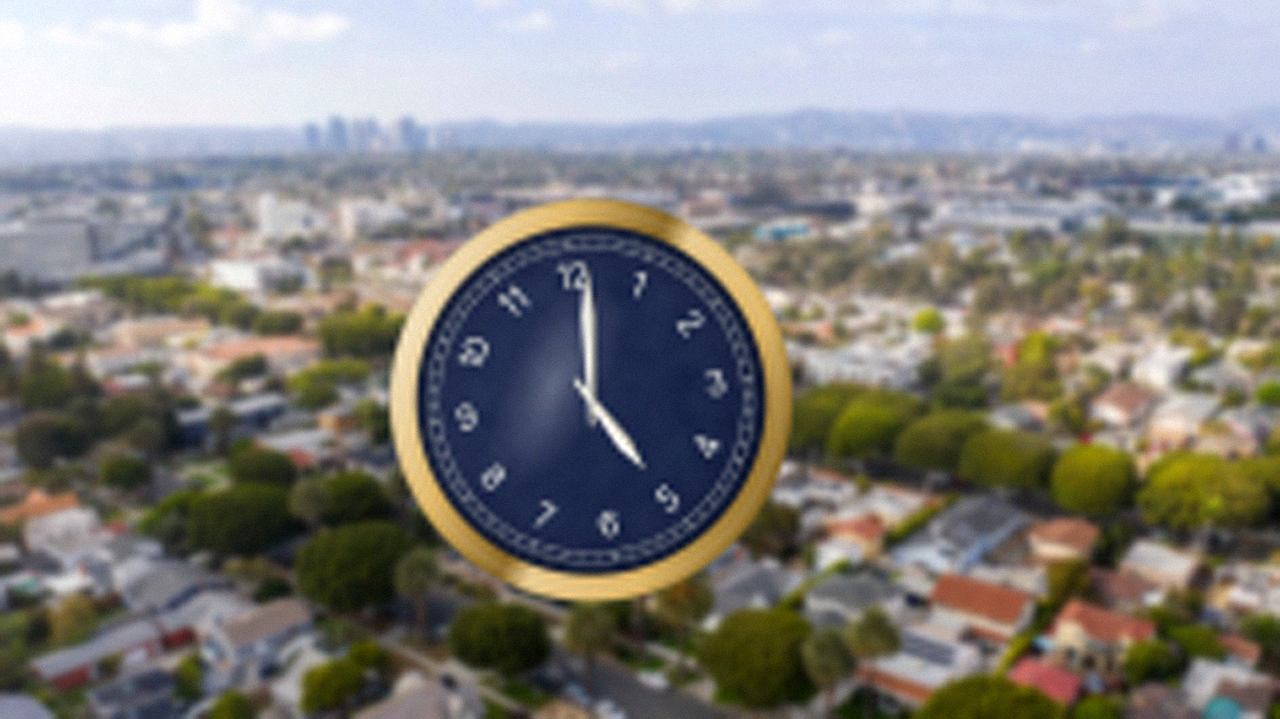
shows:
5,01
